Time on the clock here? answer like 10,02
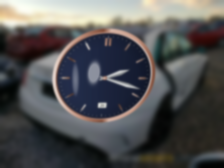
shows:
2,18
